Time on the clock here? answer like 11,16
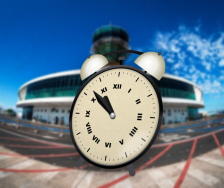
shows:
10,52
